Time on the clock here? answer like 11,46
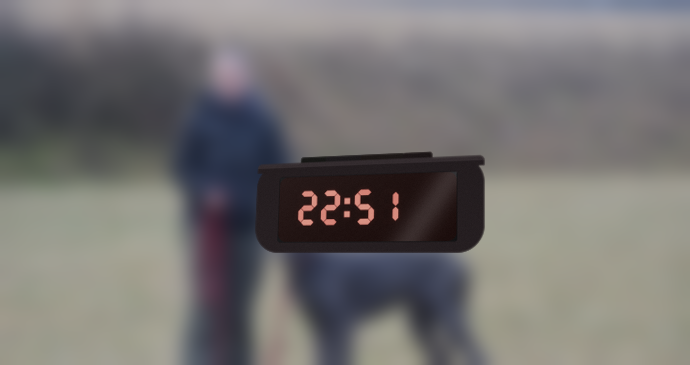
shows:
22,51
